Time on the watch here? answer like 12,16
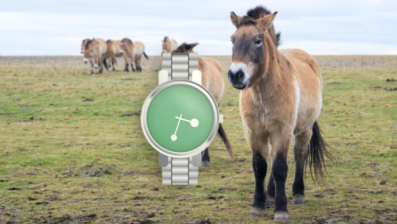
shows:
3,33
